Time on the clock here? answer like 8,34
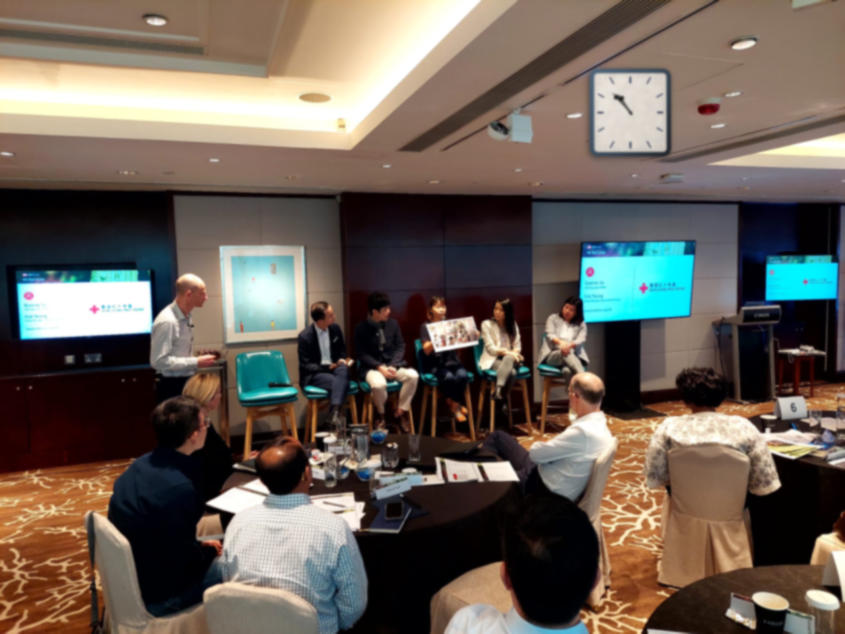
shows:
10,53
